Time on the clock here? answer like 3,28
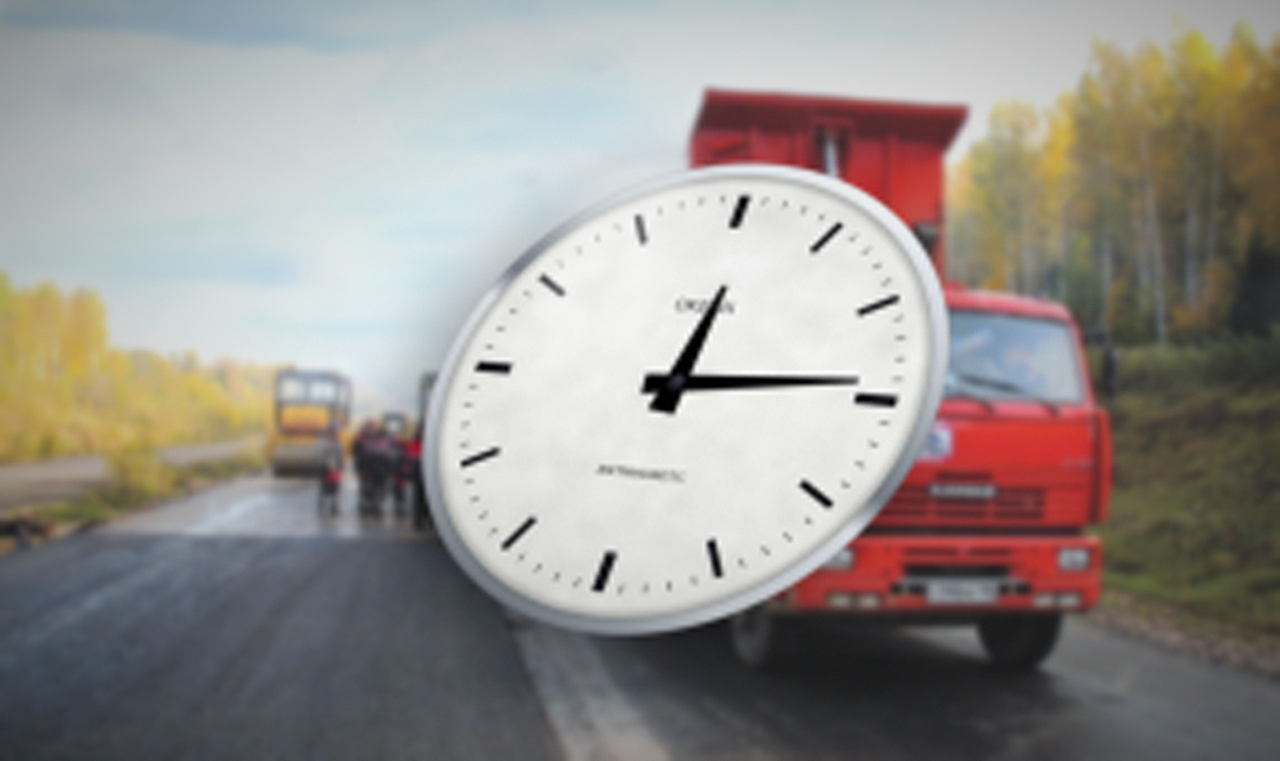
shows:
12,14
